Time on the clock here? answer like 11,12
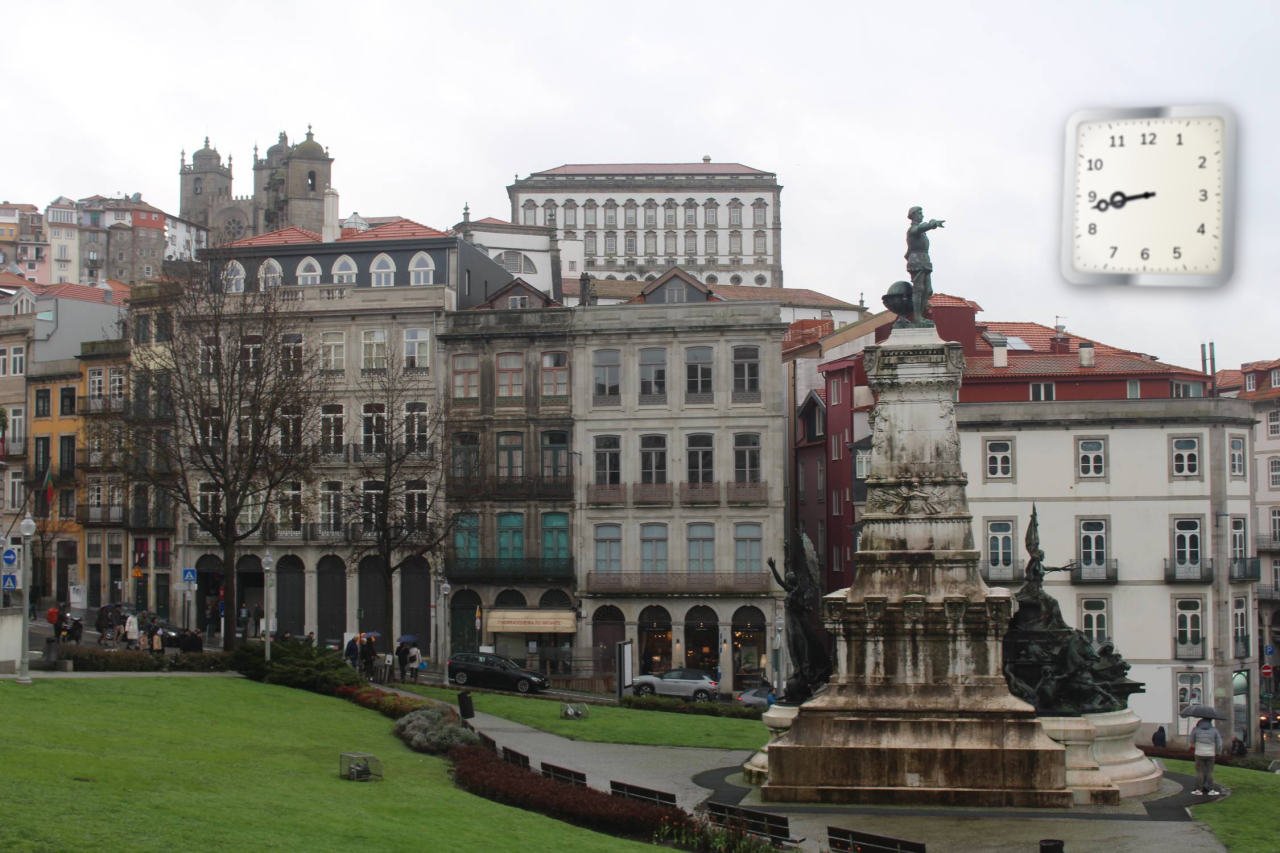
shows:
8,43
